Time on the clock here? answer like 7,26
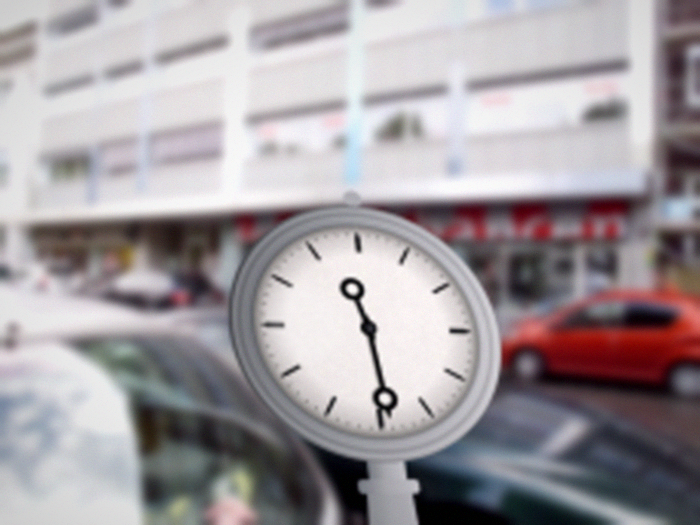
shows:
11,29
